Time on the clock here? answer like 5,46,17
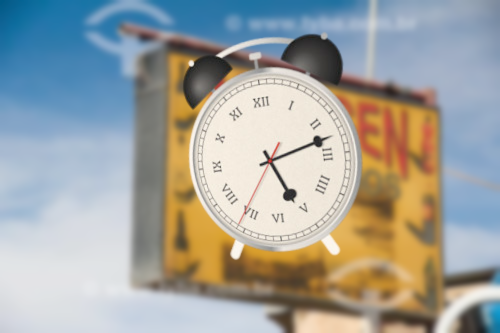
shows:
5,12,36
